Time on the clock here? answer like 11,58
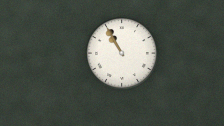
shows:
10,55
